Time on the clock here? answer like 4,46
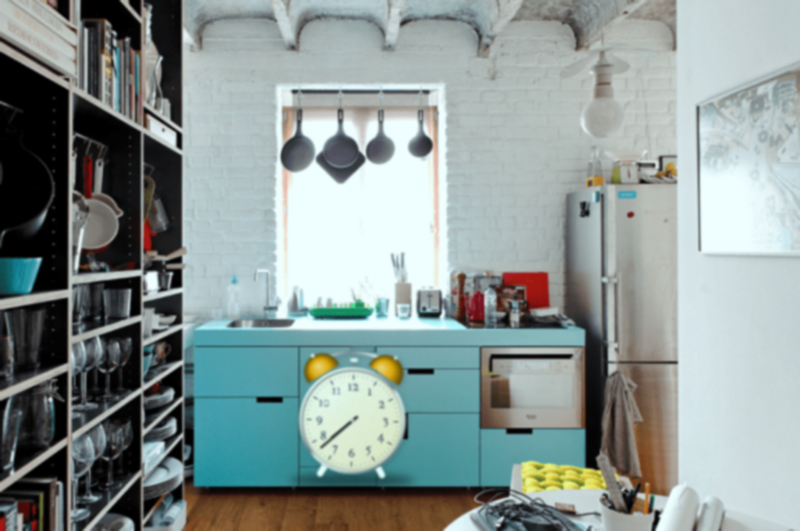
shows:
7,38
